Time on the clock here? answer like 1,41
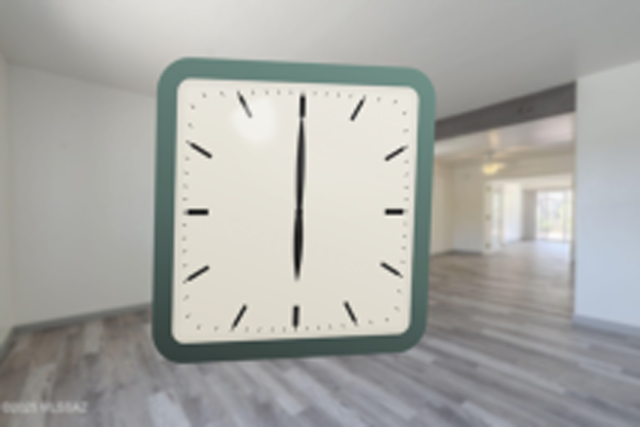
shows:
6,00
